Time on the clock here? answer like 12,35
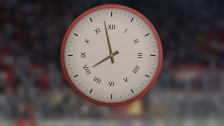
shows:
7,58
